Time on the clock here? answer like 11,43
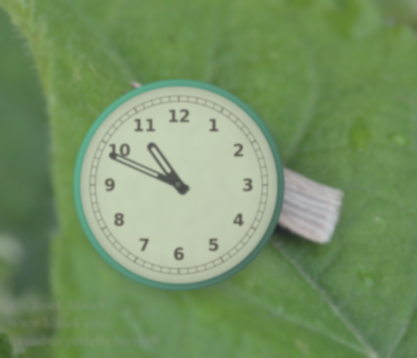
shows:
10,49
